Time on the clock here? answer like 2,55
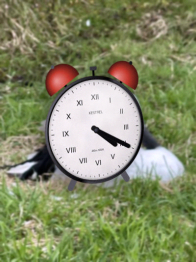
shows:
4,20
